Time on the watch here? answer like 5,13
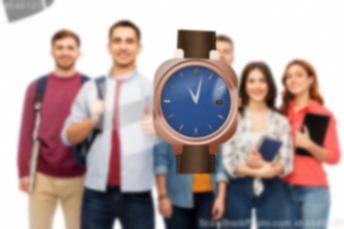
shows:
11,02
